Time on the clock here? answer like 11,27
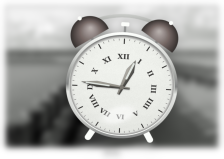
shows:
12,46
